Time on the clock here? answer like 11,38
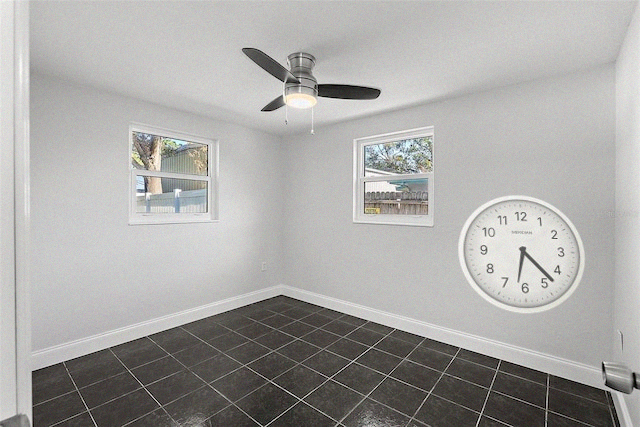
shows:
6,23
